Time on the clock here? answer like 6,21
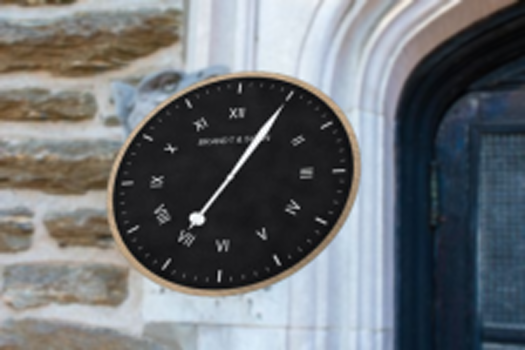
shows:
7,05
